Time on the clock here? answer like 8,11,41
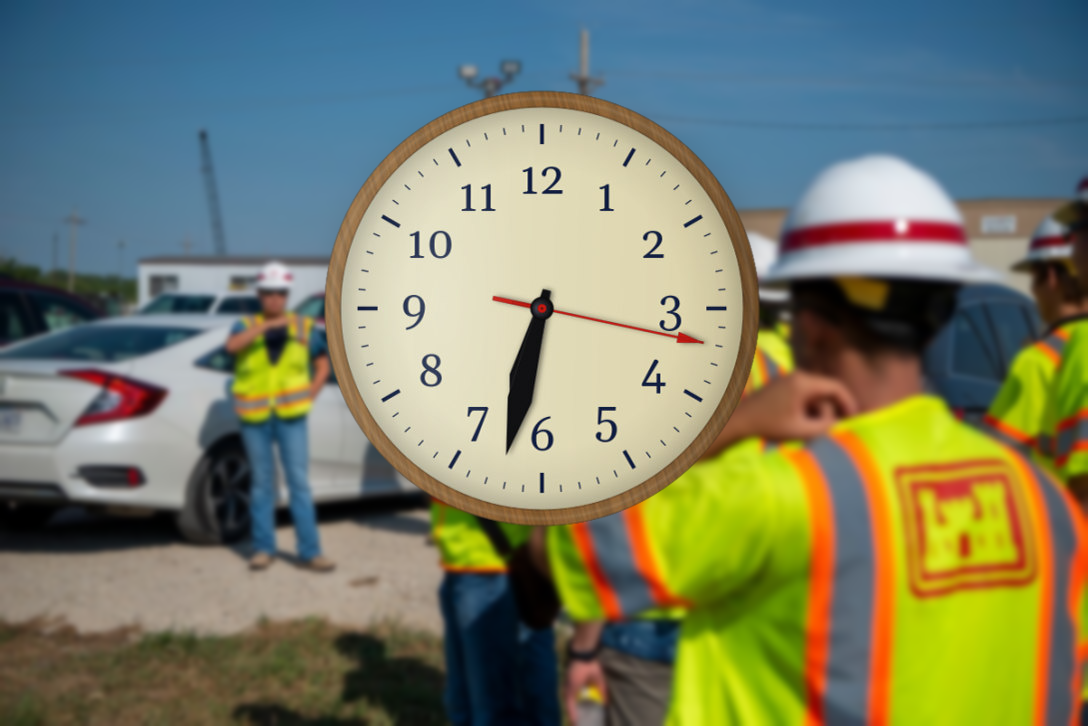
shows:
6,32,17
